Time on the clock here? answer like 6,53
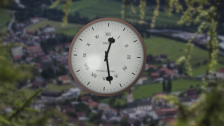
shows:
12,28
